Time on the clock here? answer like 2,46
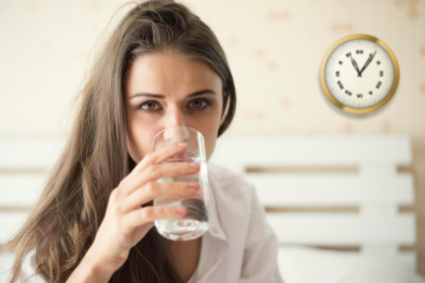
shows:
11,06
